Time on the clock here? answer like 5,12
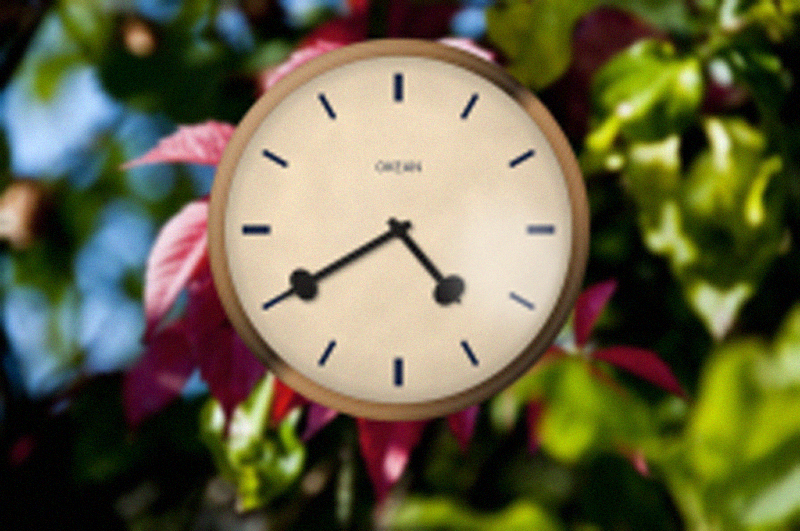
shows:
4,40
